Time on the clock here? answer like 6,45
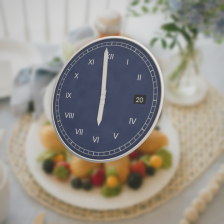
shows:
5,59
